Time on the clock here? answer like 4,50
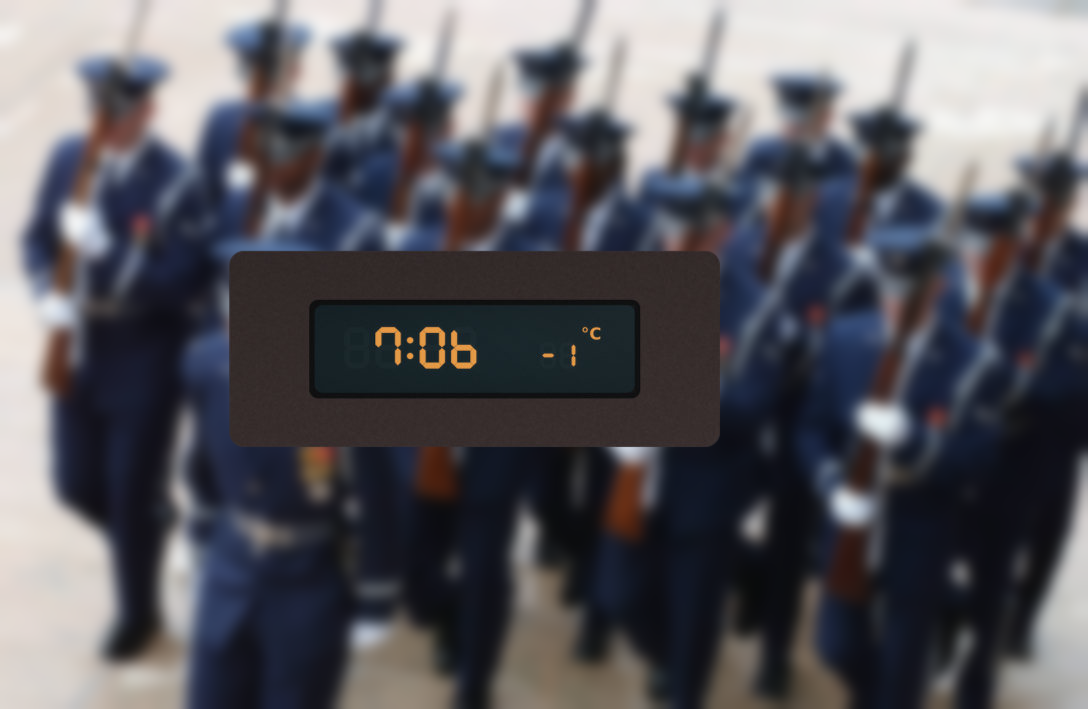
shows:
7,06
